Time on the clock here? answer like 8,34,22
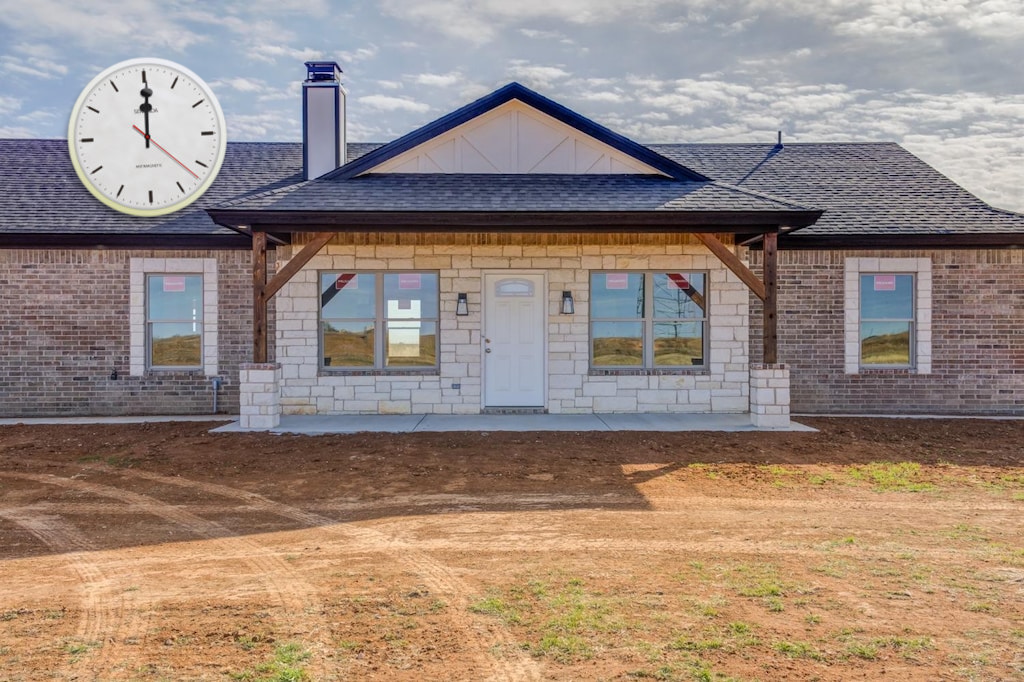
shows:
12,00,22
